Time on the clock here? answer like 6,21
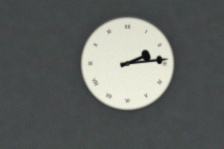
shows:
2,14
